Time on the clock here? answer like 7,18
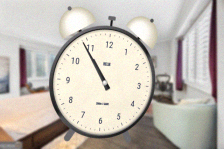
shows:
10,54
